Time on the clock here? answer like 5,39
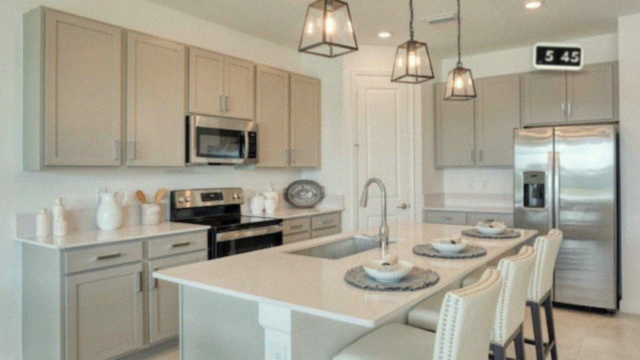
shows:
5,45
